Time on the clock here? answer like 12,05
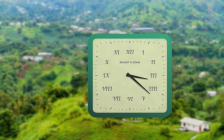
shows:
3,22
